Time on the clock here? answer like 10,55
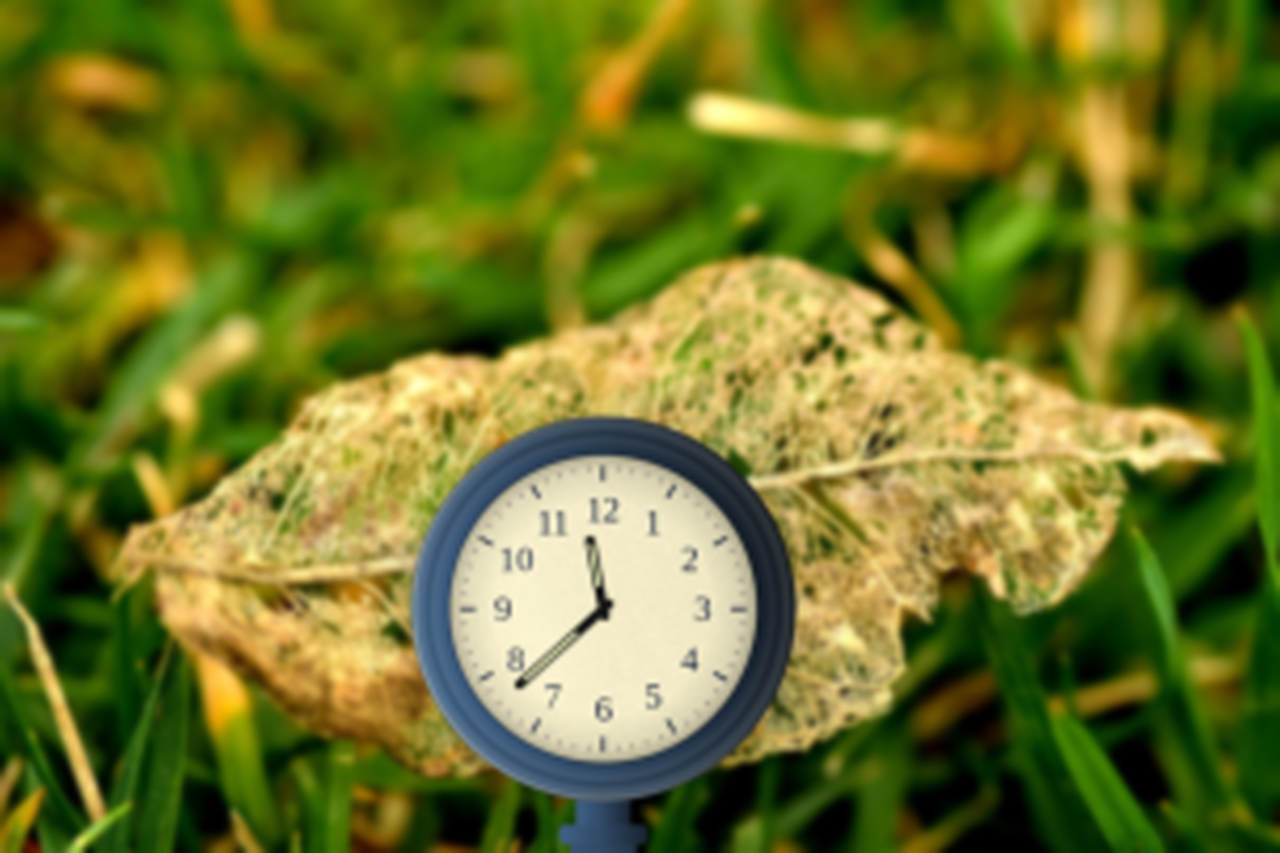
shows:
11,38
